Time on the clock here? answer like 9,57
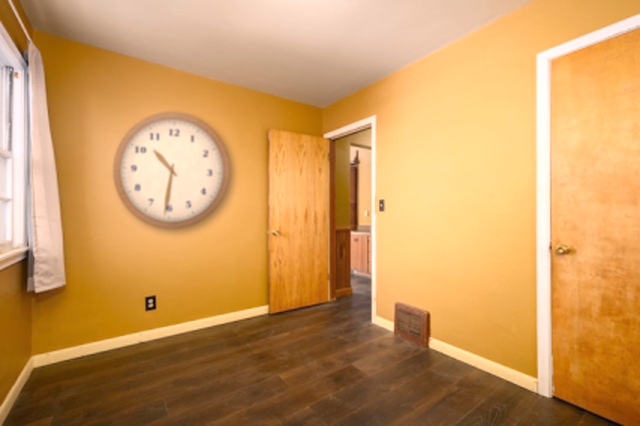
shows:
10,31
